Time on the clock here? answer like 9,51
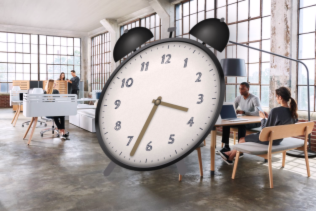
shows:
3,33
